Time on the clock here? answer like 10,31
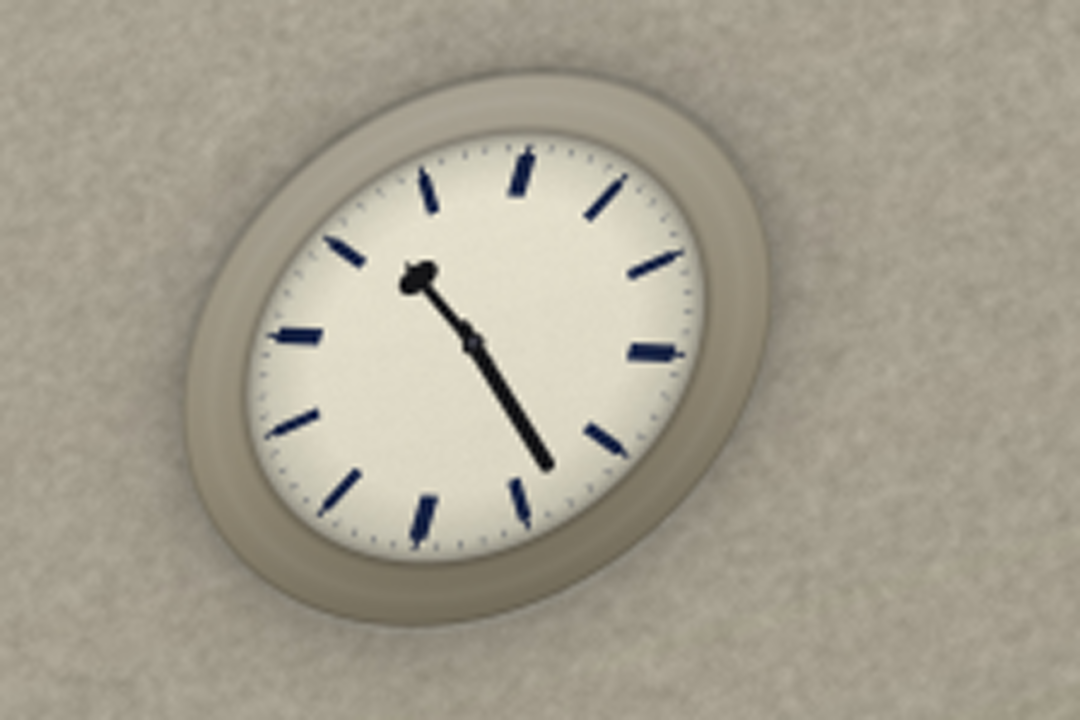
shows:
10,23
